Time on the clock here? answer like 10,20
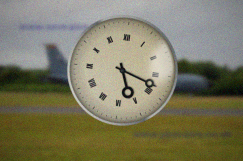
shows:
5,18
